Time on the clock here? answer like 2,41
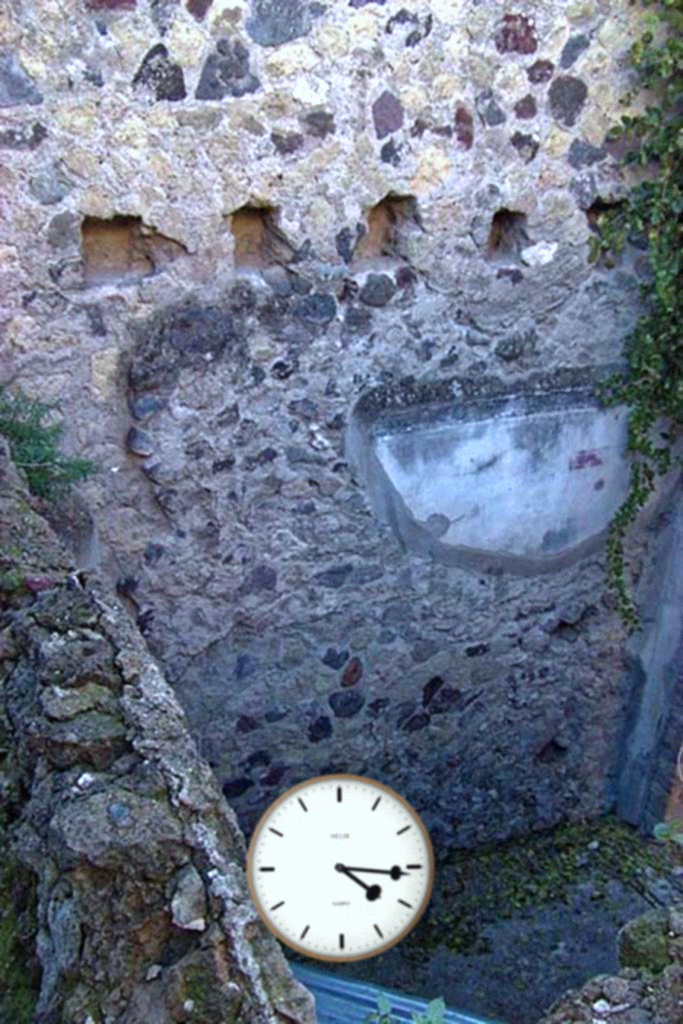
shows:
4,16
